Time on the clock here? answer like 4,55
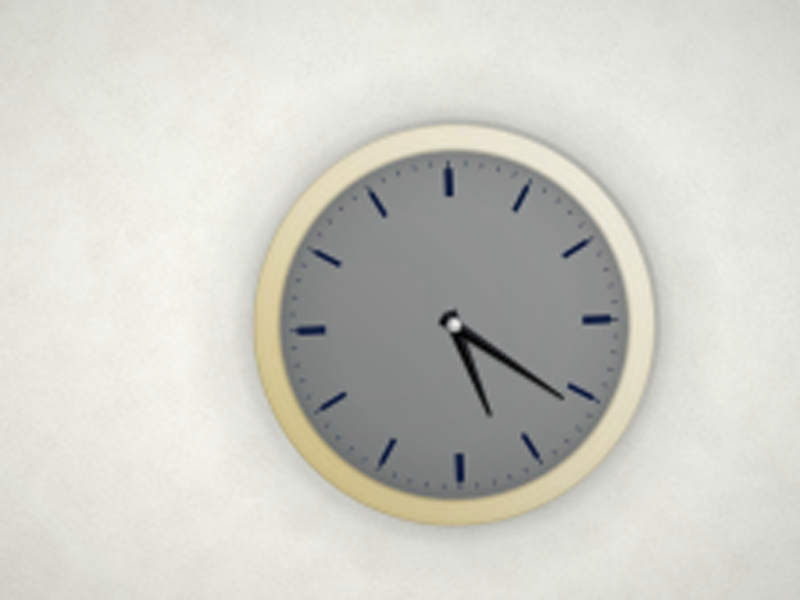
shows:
5,21
